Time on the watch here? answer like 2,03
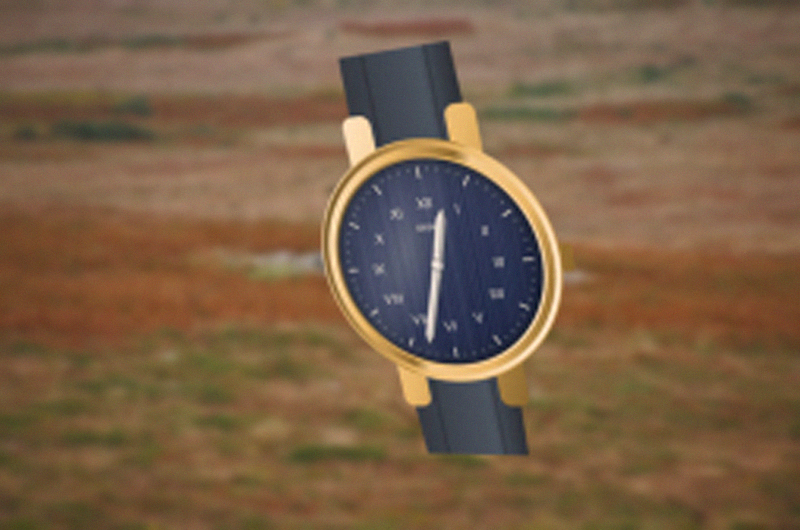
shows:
12,33
